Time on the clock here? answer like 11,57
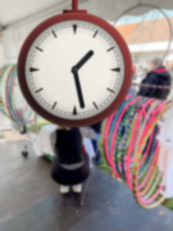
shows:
1,28
